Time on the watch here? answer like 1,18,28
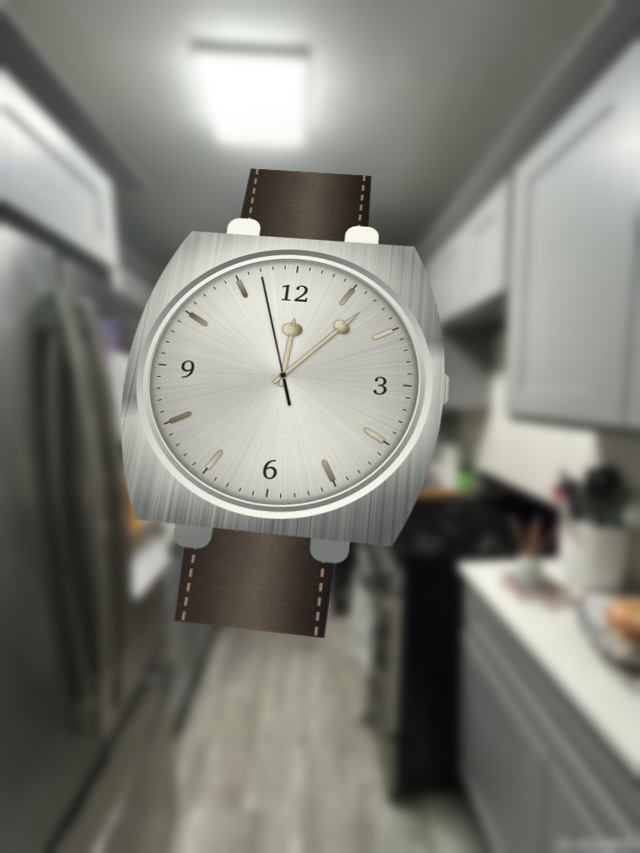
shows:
12,06,57
